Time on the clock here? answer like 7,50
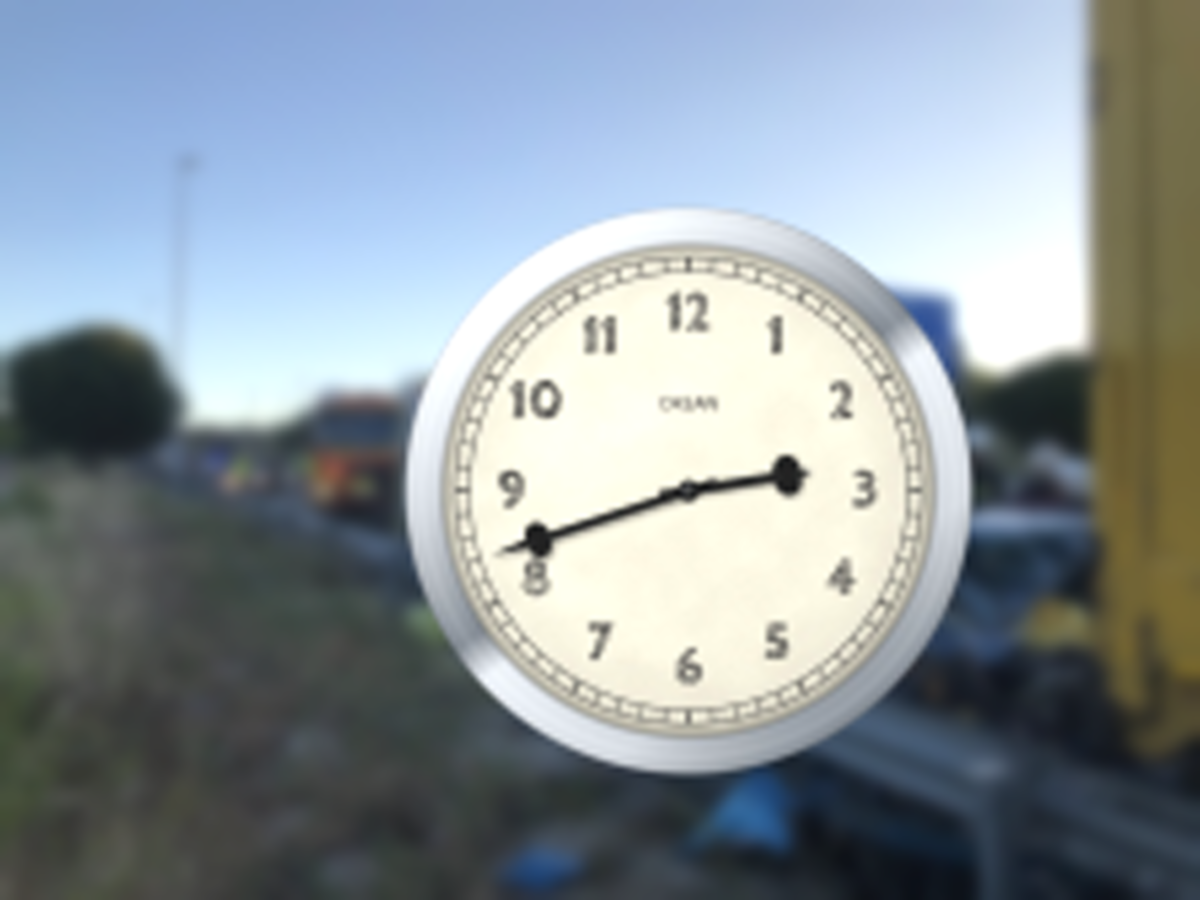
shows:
2,42
